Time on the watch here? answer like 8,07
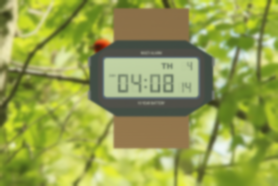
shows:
4,08
